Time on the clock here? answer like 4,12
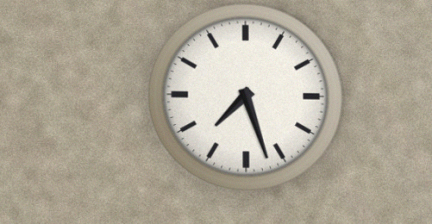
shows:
7,27
